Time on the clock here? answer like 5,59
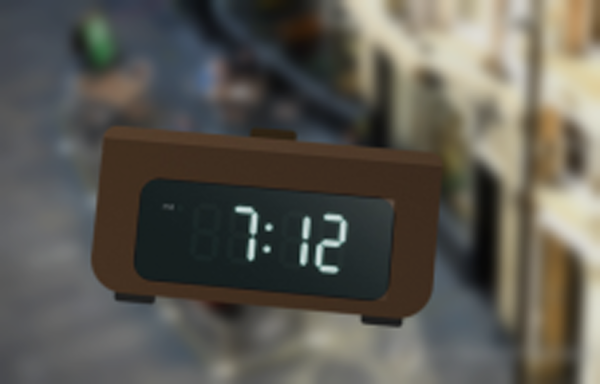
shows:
7,12
